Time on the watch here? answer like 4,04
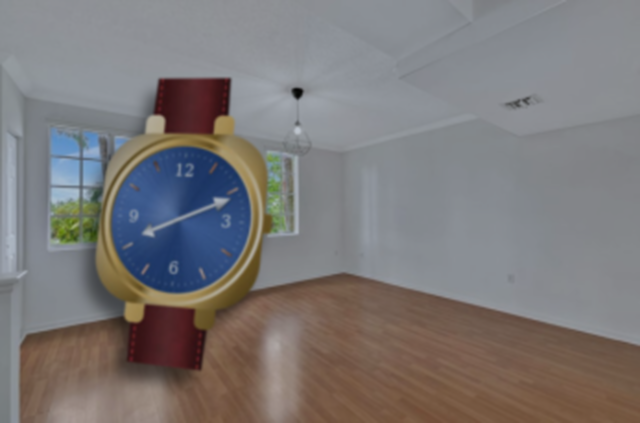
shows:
8,11
